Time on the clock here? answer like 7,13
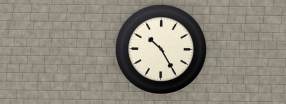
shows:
10,25
